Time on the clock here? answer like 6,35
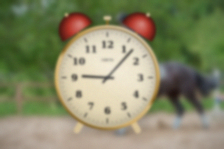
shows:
9,07
